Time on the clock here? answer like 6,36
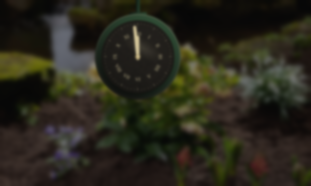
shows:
11,59
